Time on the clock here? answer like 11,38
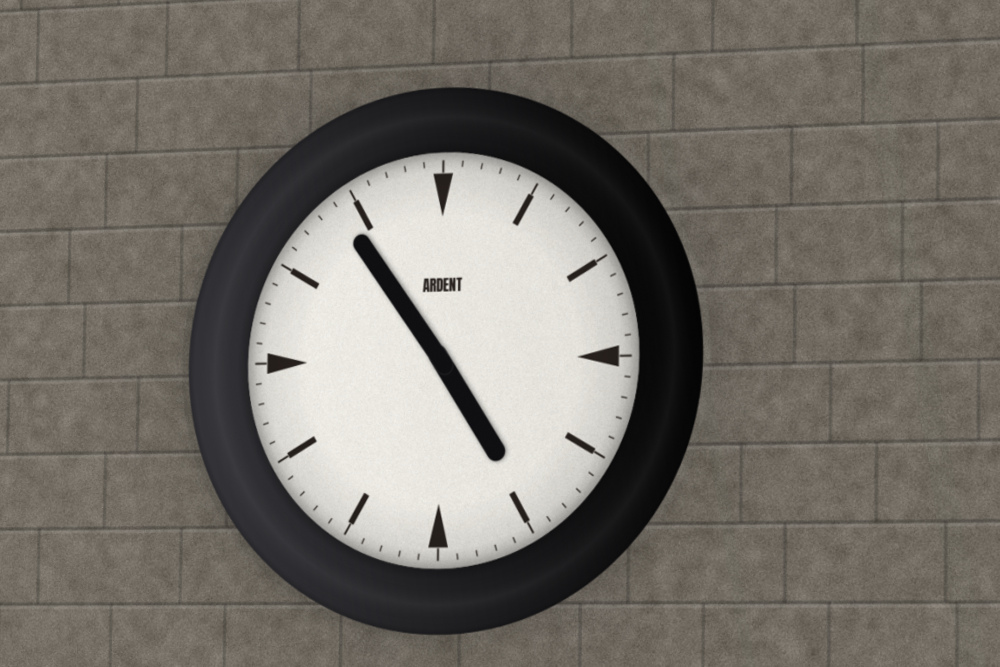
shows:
4,54
